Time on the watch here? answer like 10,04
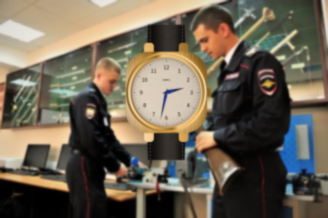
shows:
2,32
